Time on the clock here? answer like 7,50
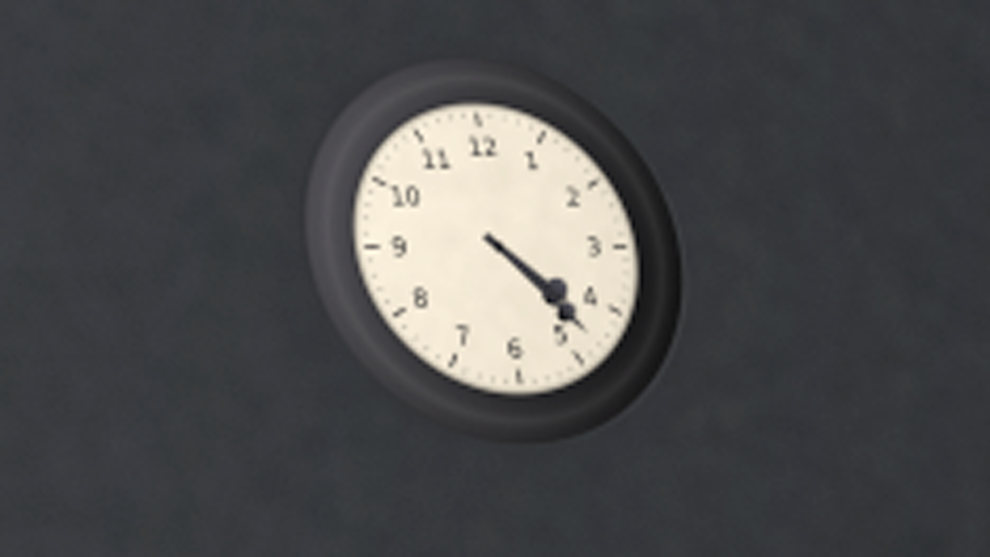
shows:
4,23
